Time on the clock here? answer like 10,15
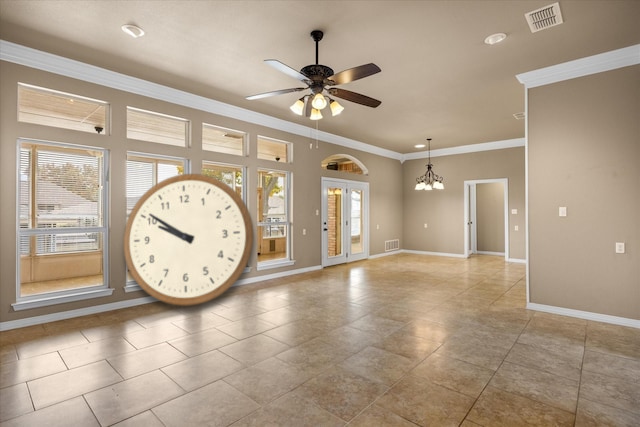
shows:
9,51
